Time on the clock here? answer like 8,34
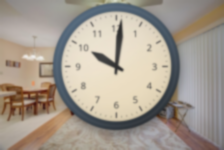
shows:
10,01
